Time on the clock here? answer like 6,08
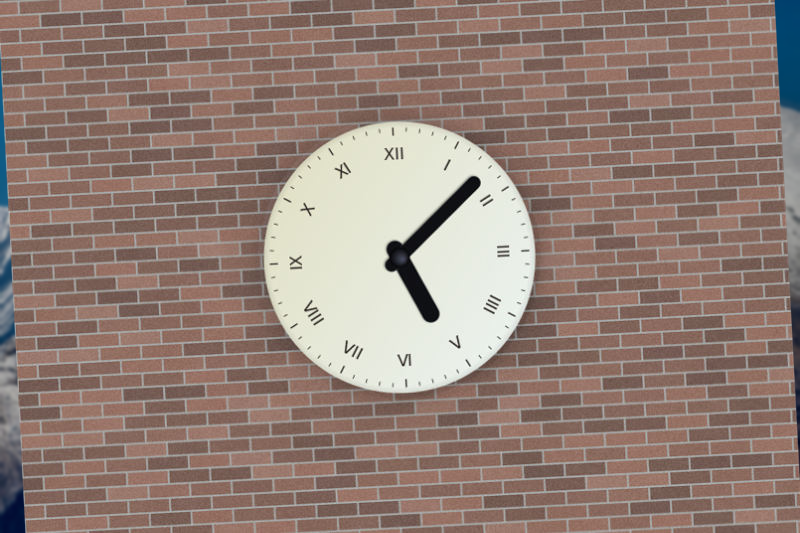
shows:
5,08
